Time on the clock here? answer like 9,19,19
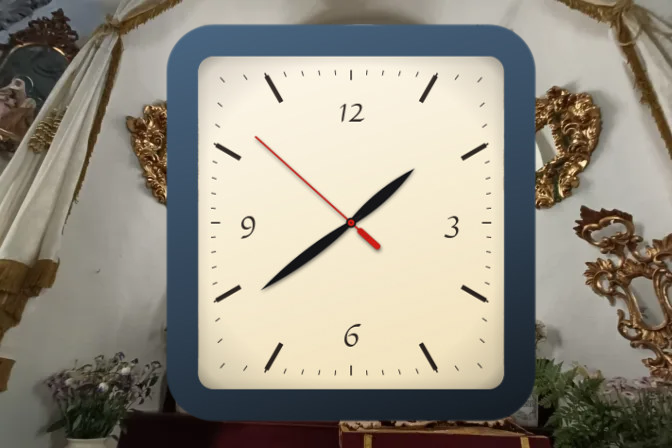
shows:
1,38,52
